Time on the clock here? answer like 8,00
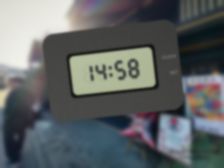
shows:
14,58
